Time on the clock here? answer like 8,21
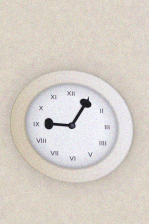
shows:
9,05
